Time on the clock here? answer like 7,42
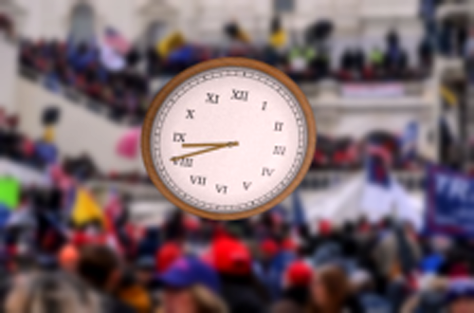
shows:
8,41
